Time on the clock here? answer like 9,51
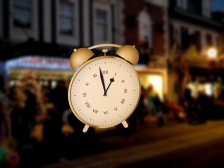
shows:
12,58
